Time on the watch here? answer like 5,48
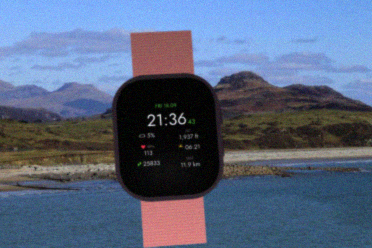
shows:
21,36
